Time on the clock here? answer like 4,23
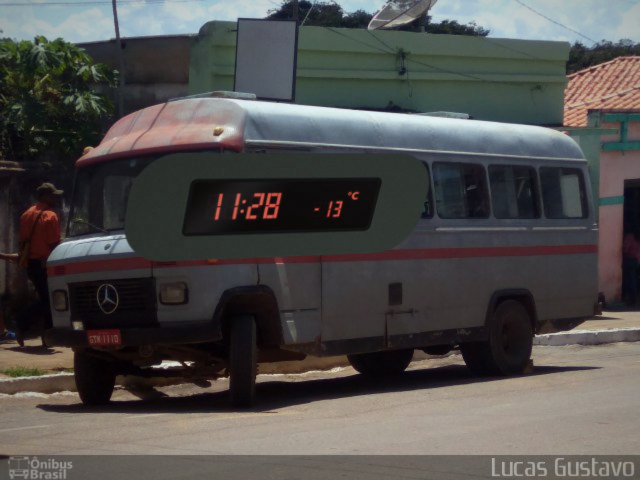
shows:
11,28
